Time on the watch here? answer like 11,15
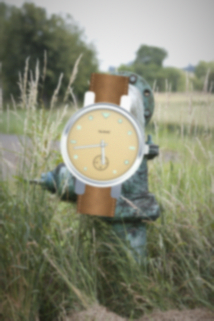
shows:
5,43
